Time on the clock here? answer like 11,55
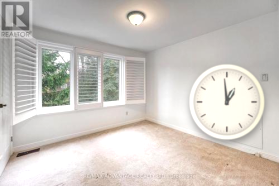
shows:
12,59
